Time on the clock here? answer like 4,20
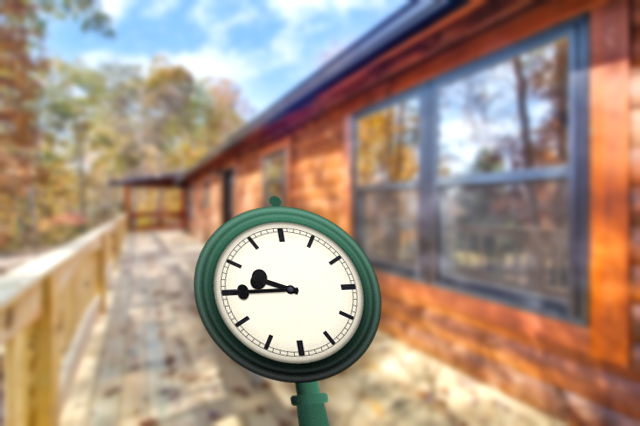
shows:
9,45
